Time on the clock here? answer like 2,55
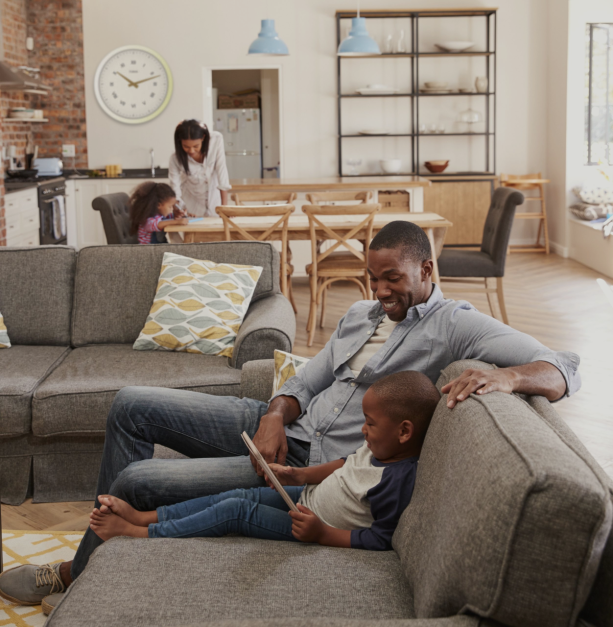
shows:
10,12
